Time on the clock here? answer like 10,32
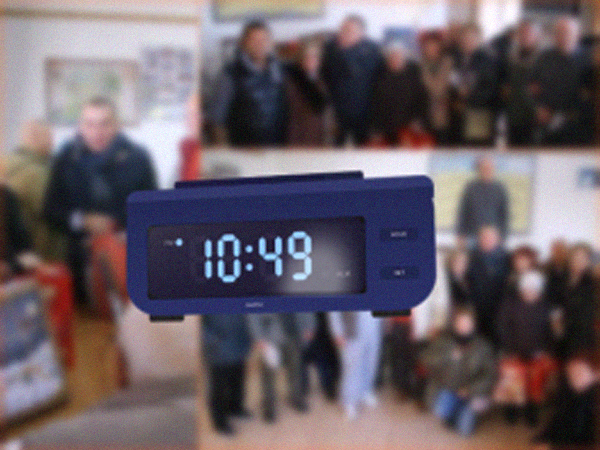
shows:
10,49
